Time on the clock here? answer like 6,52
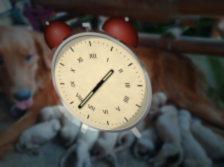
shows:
1,38
